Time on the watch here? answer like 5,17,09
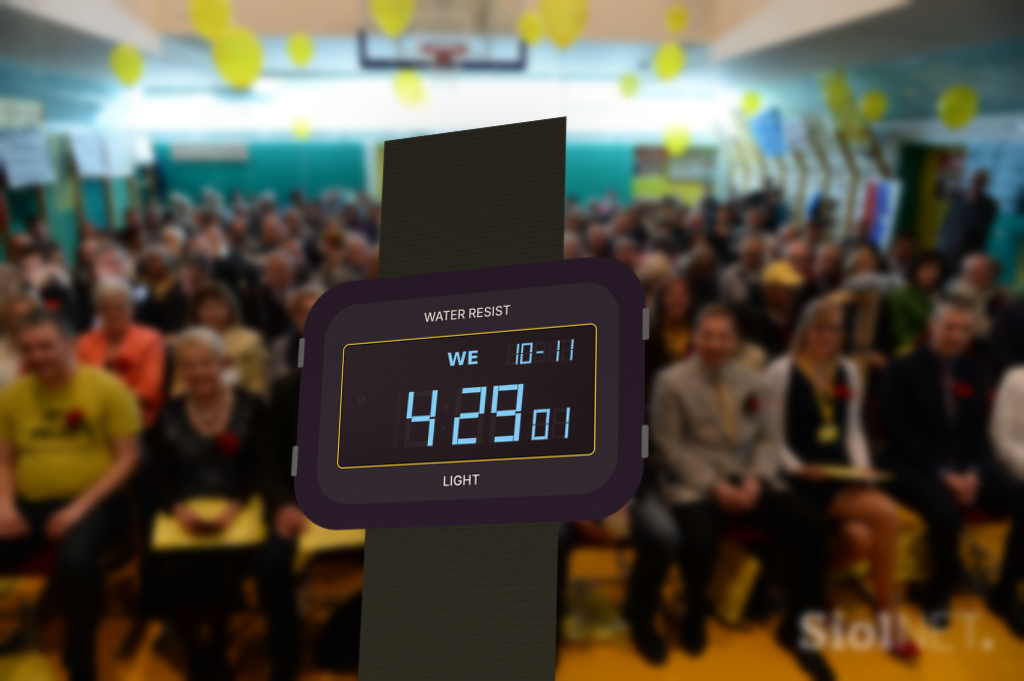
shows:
4,29,01
